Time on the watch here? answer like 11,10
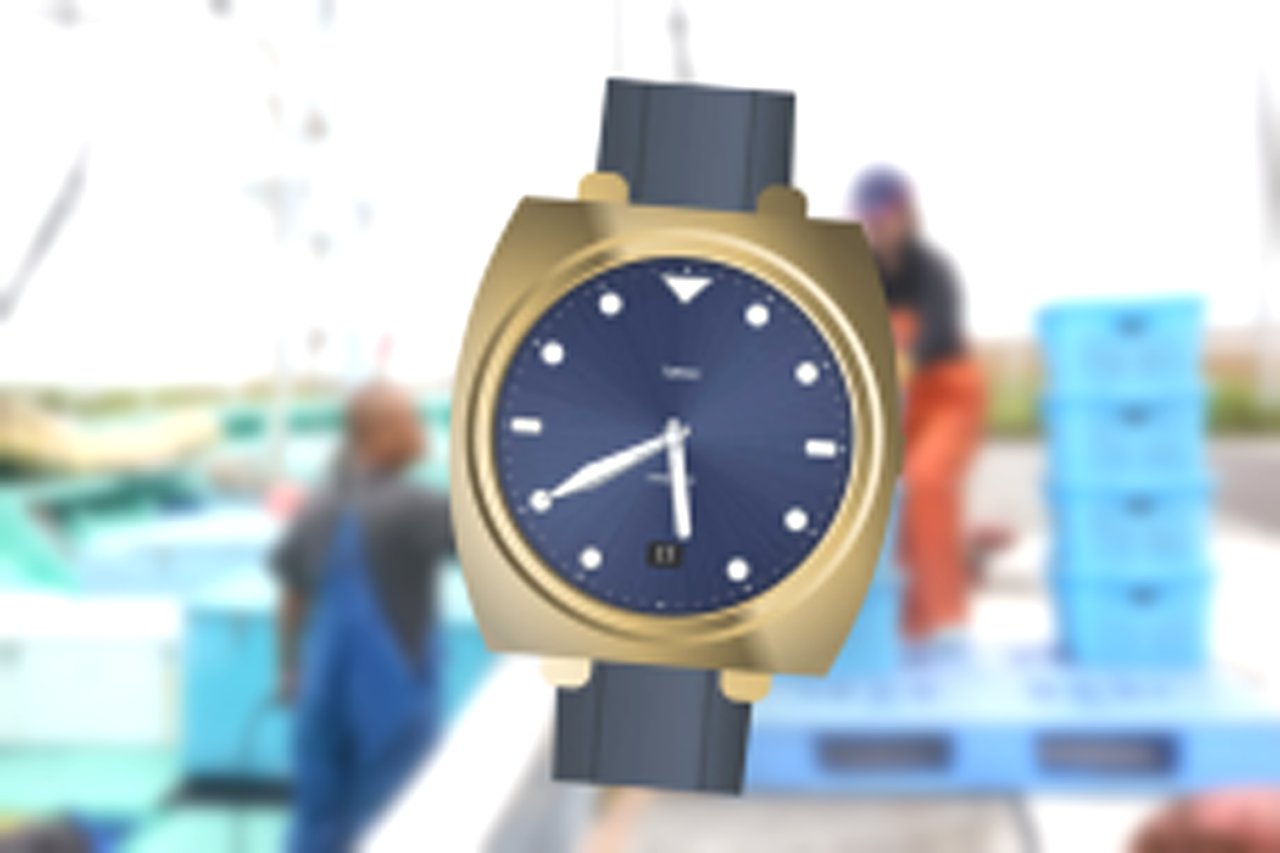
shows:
5,40
